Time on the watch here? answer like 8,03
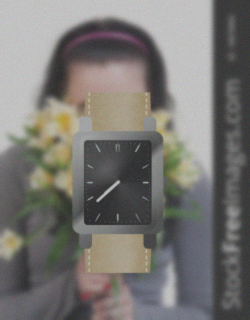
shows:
7,38
